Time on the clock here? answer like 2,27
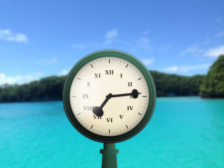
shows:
7,14
